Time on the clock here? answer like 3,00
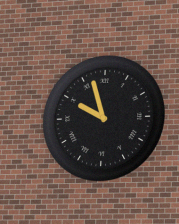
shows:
9,57
